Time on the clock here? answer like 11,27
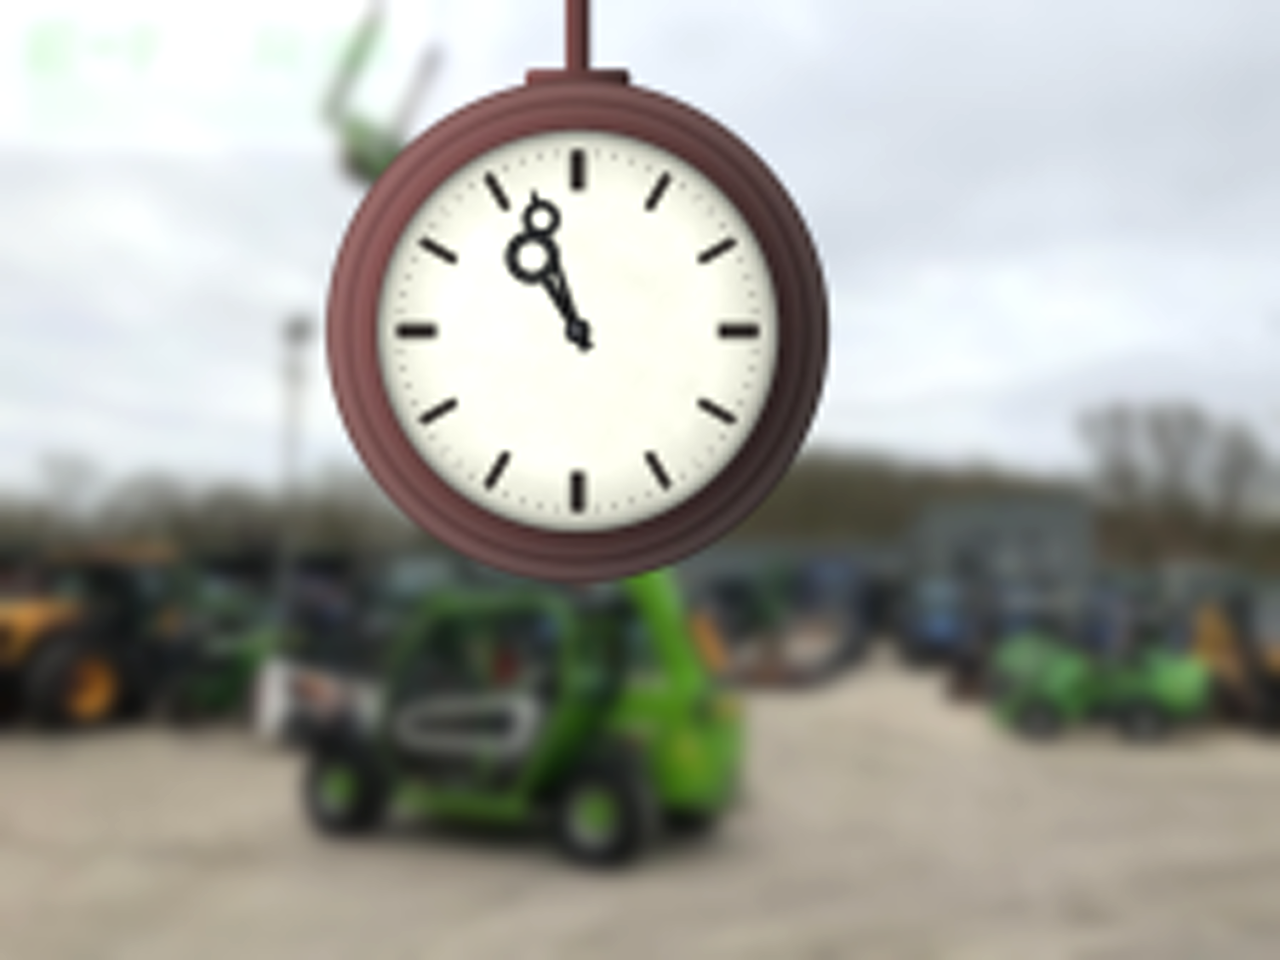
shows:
10,57
